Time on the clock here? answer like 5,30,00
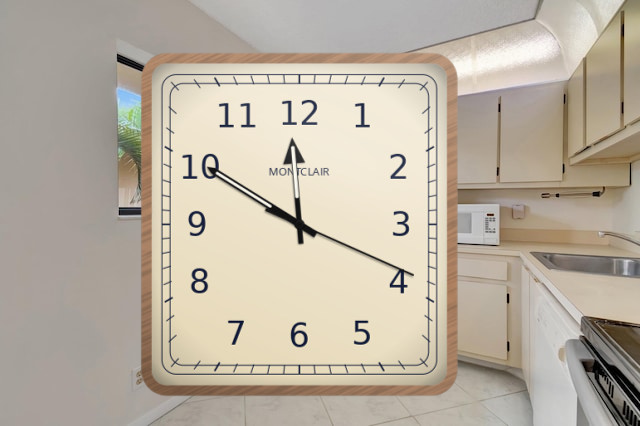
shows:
11,50,19
